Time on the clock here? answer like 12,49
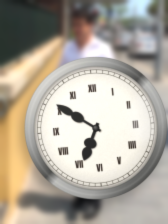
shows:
6,51
